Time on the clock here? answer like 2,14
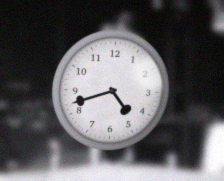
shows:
4,42
